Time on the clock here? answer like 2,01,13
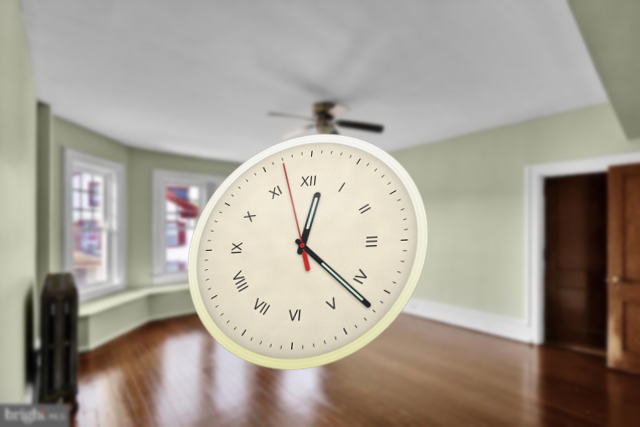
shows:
12,21,57
